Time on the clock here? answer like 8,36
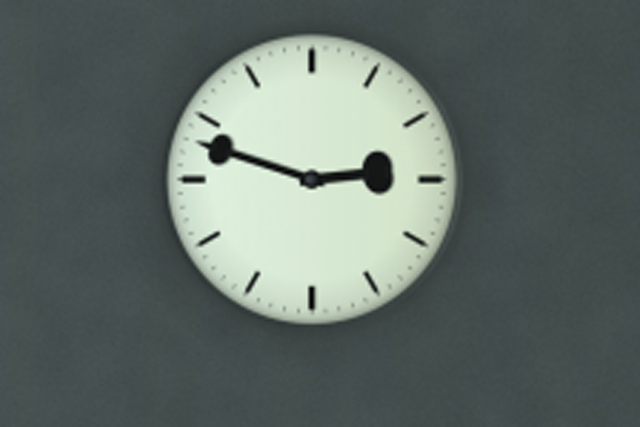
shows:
2,48
